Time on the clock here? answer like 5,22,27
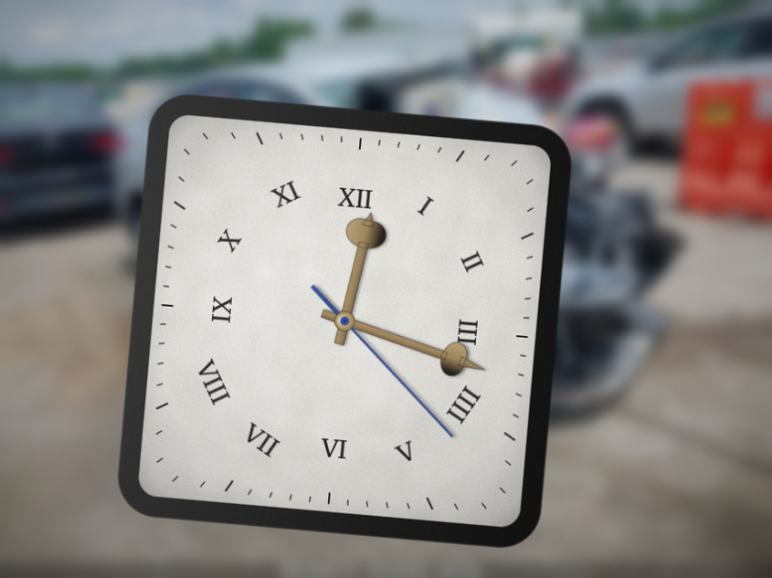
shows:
12,17,22
